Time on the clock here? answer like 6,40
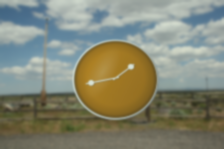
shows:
1,43
